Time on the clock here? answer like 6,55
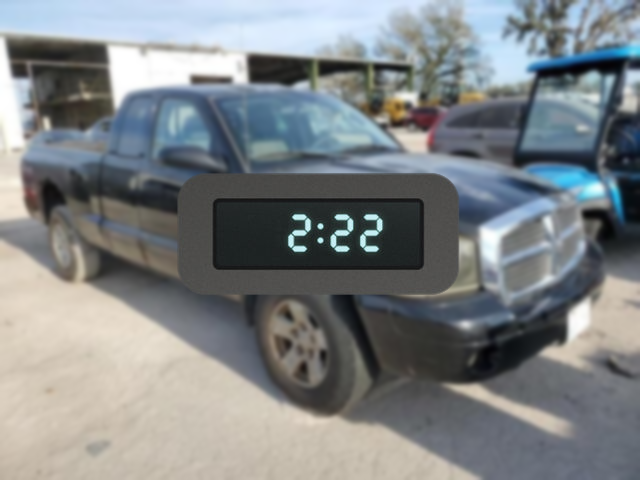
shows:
2,22
